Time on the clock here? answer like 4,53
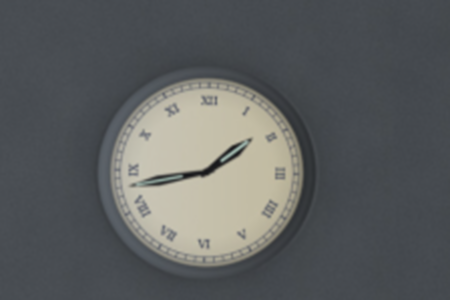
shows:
1,43
